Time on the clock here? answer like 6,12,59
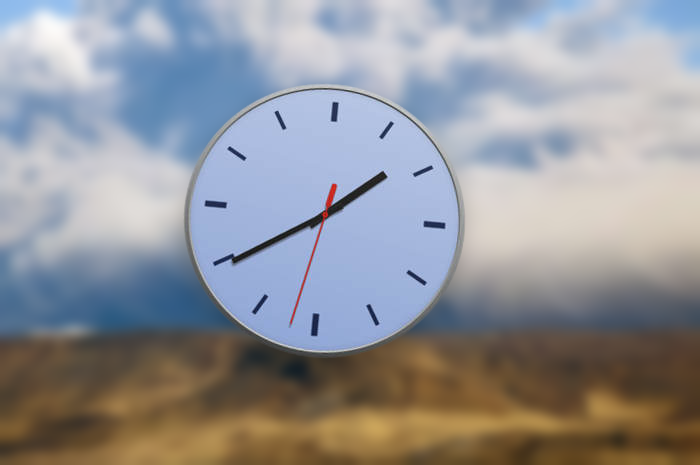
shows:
1,39,32
